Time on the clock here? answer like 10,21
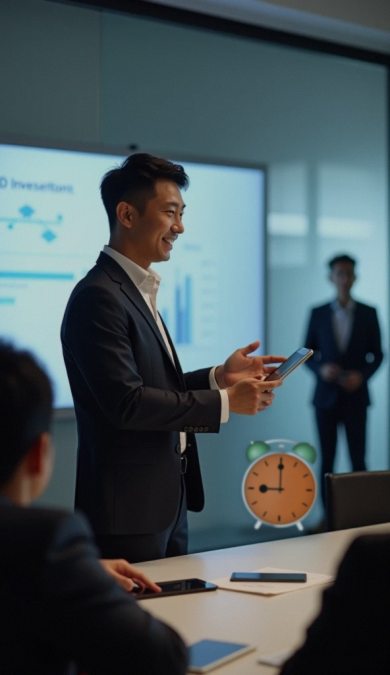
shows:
9,00
